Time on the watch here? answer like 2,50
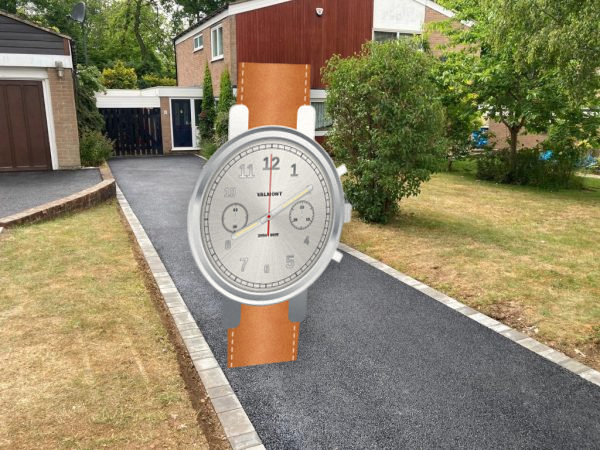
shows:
8,10
